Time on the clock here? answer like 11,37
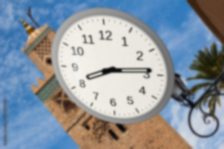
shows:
8,14
